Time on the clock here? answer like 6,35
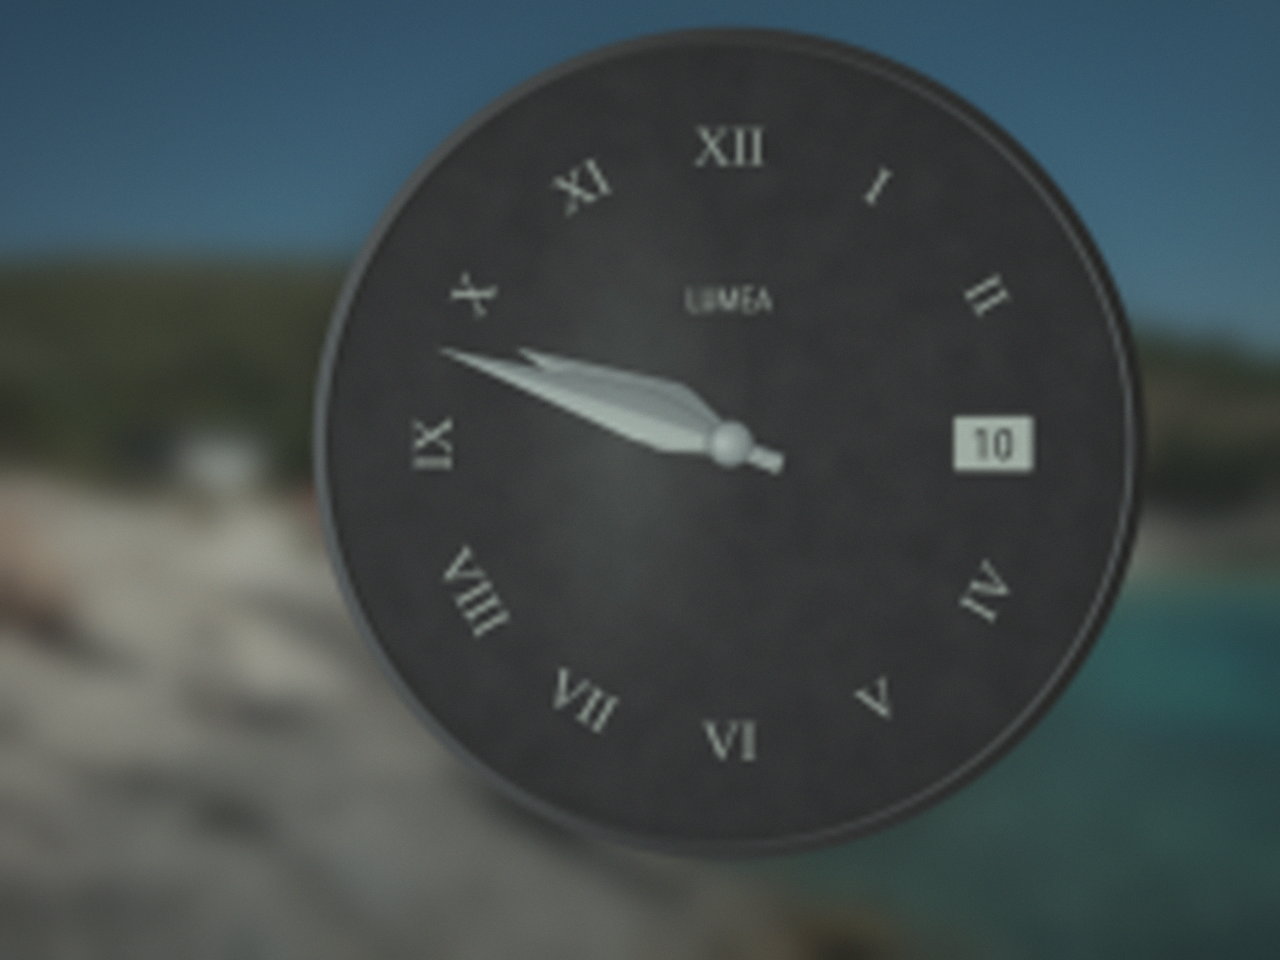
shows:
9,48
